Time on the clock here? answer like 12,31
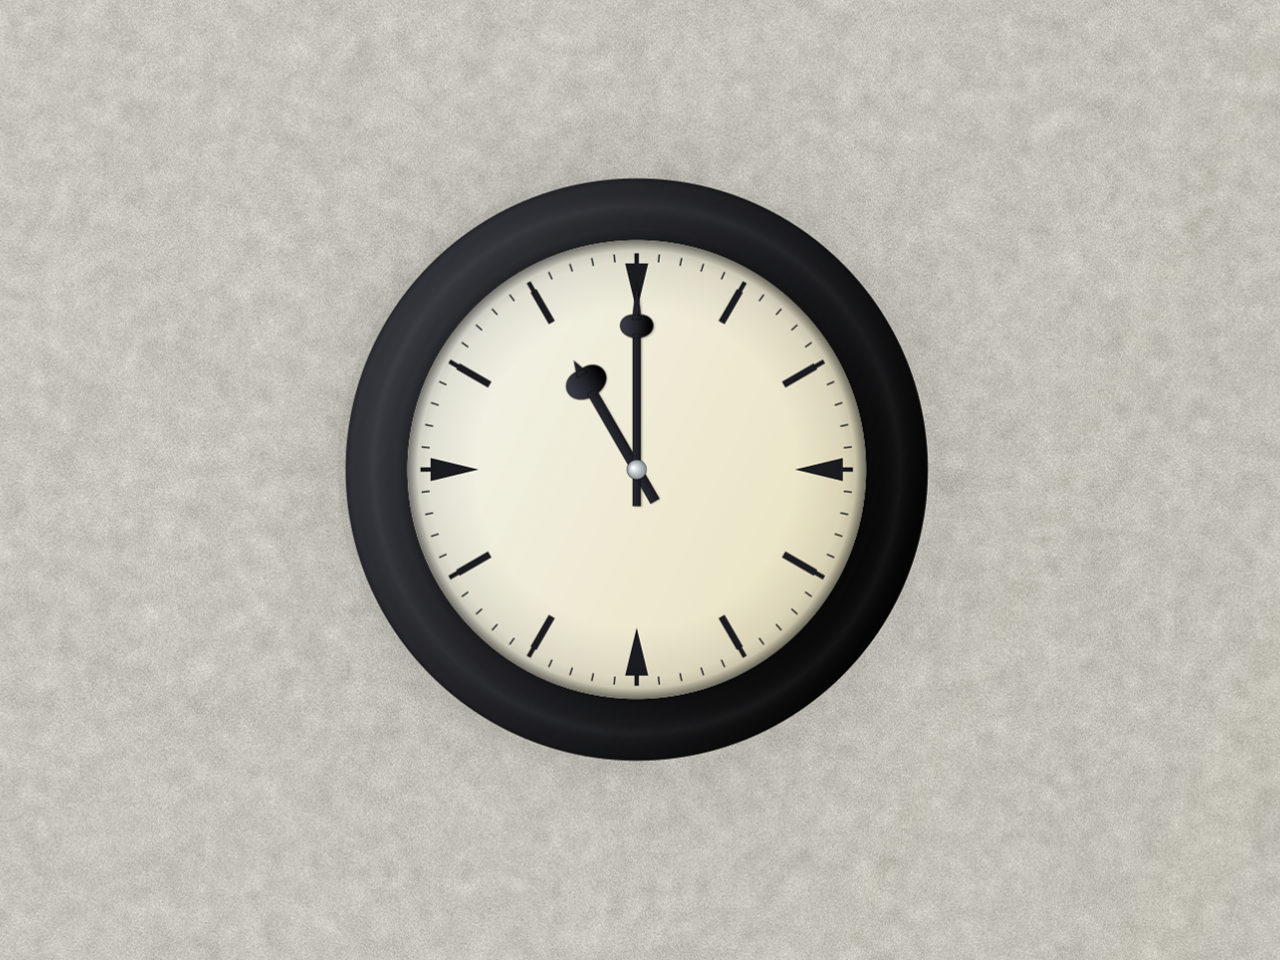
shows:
11,00
